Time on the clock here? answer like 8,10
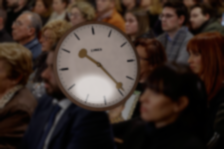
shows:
10,24
